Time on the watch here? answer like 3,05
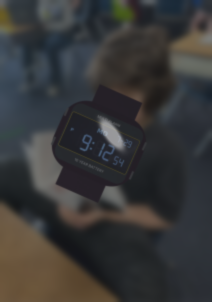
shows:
9,12
